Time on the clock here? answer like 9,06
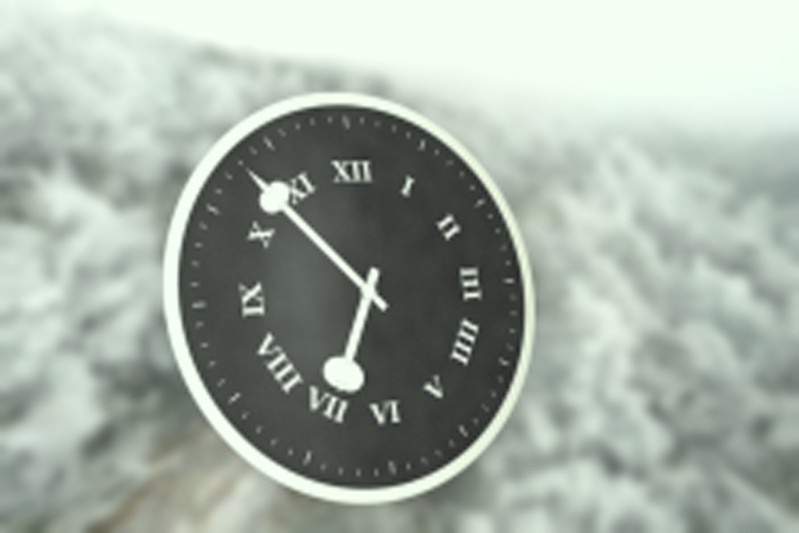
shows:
6,53
